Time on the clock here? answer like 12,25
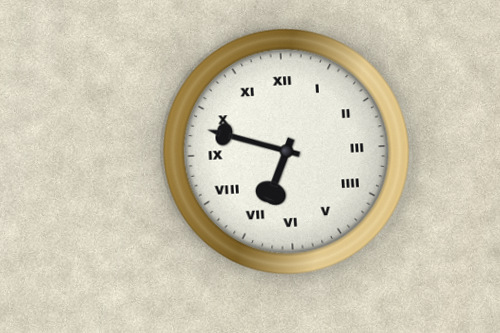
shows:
6,48
